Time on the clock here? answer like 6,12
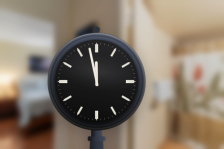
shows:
11,58
